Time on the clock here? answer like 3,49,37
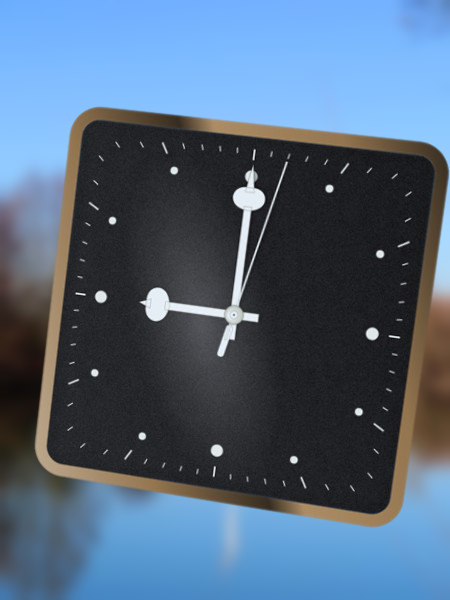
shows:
9,00,02
